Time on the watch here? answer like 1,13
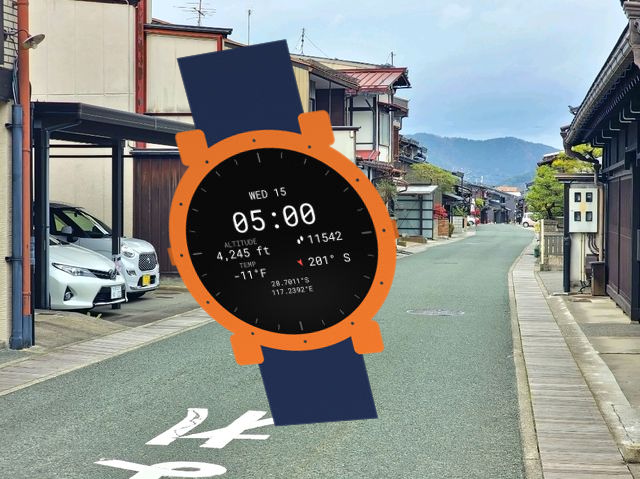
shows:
5,00
